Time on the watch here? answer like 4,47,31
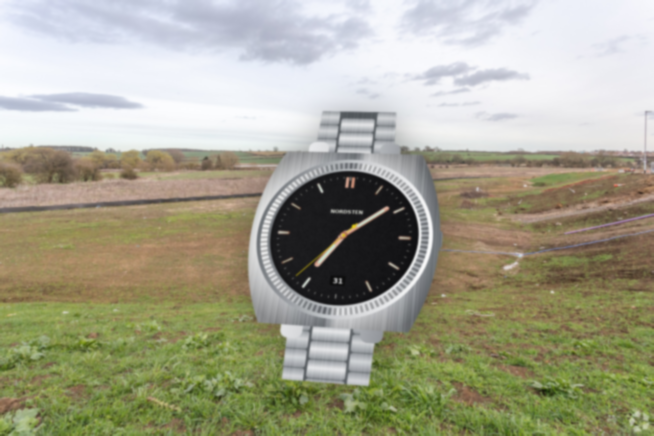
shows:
7,08,37
